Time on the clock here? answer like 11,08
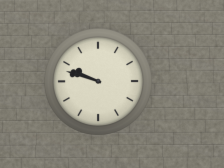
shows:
9,48
